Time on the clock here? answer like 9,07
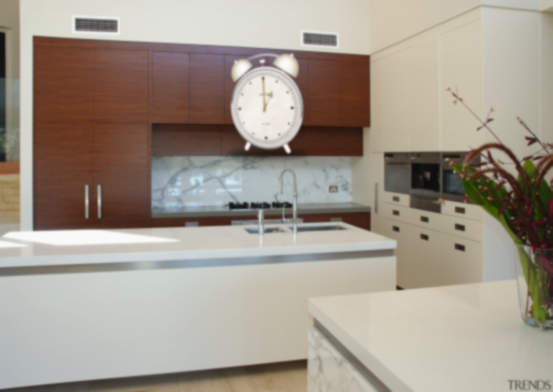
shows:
1,00
